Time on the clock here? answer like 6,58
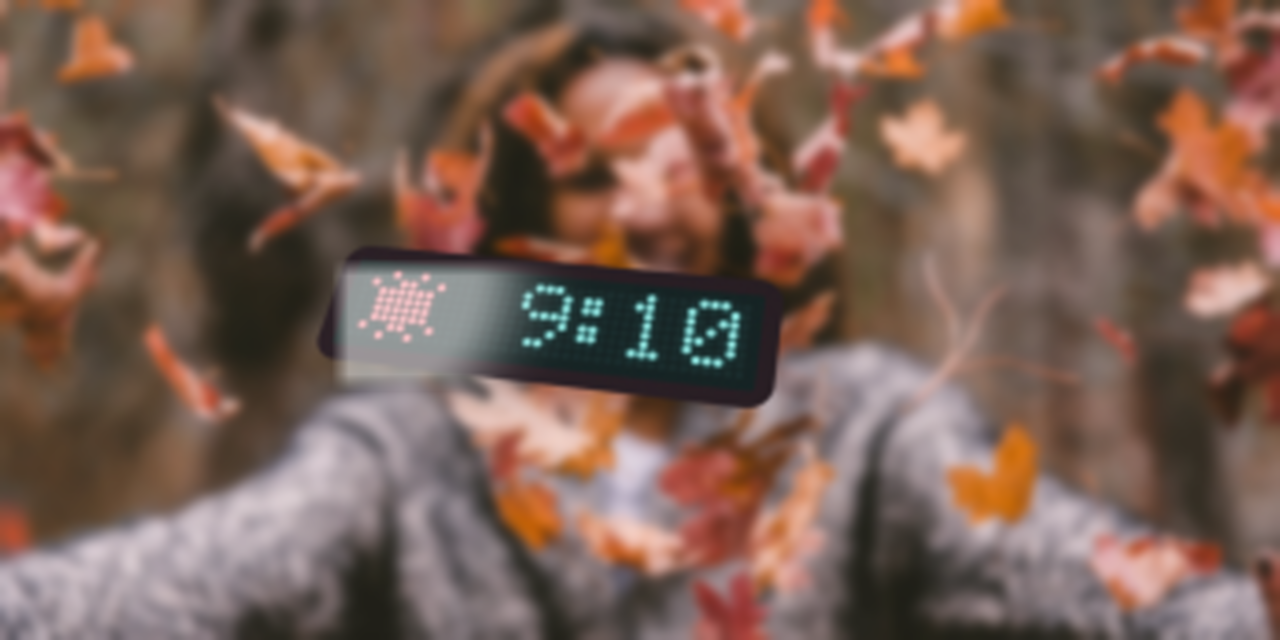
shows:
9,10
